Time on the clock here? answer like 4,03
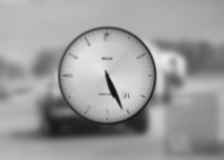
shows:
5,26
